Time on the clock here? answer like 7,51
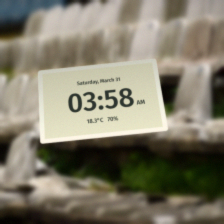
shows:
3,58
